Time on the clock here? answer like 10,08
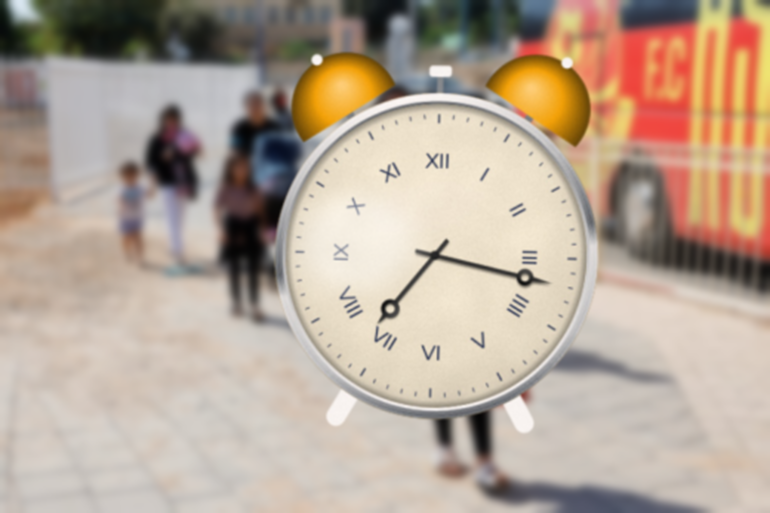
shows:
7,17
